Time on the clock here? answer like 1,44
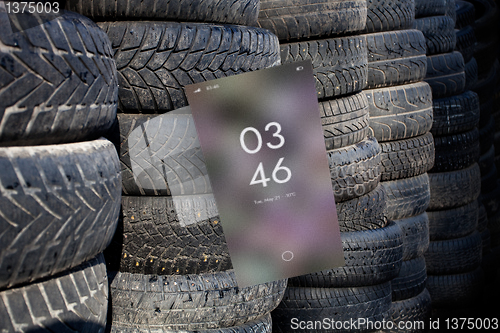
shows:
3,46
